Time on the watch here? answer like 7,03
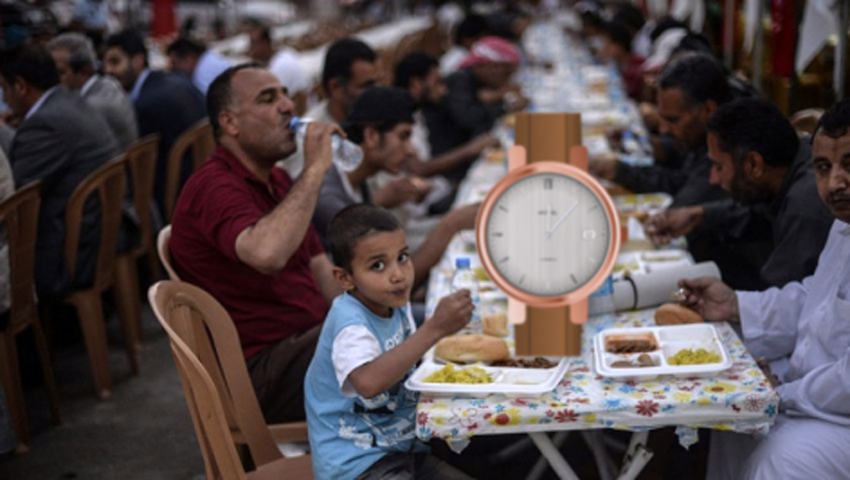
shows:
12,07
